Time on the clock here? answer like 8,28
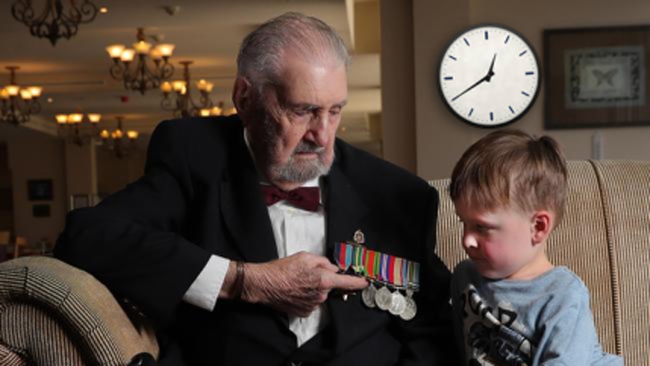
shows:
12,40
